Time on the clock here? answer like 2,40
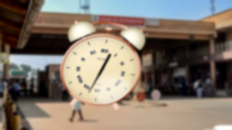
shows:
12,33
